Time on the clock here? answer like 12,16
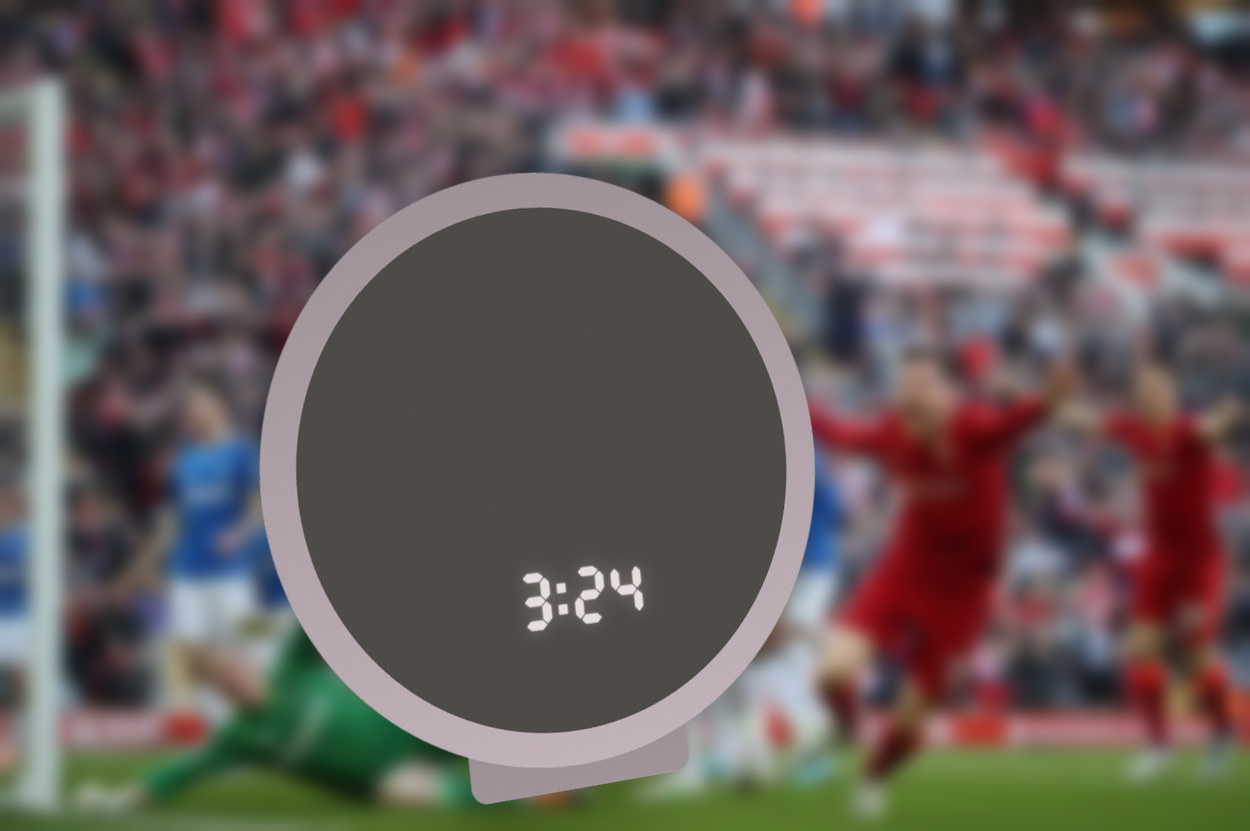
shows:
3,24
